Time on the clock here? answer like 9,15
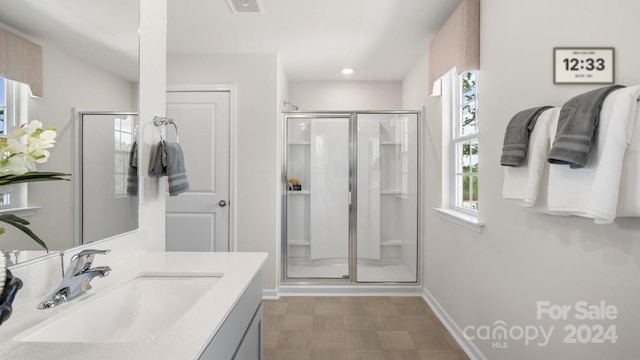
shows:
12,33
